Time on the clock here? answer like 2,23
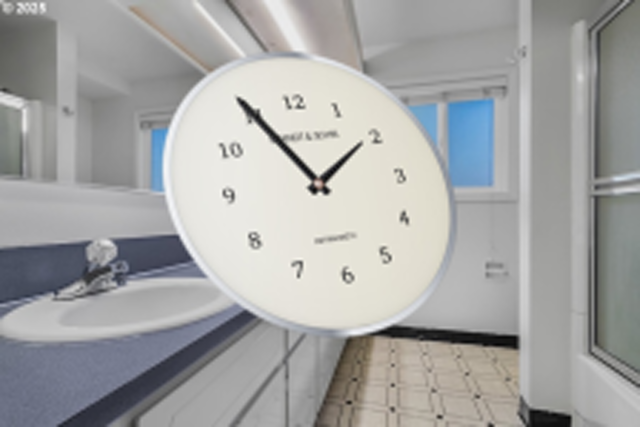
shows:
1,55
